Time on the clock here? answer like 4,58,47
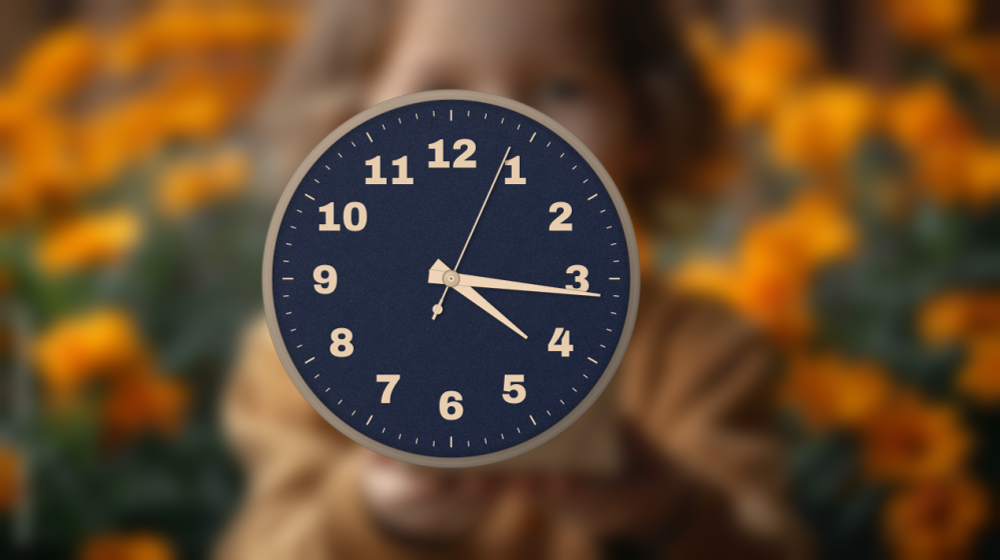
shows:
4,16,04
